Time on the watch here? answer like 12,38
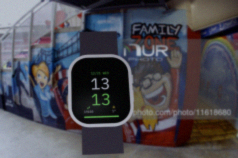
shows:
13,13
